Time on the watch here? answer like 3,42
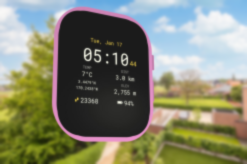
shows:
5,10
